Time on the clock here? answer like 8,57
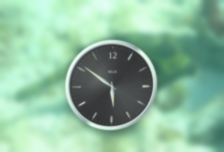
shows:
5,51
